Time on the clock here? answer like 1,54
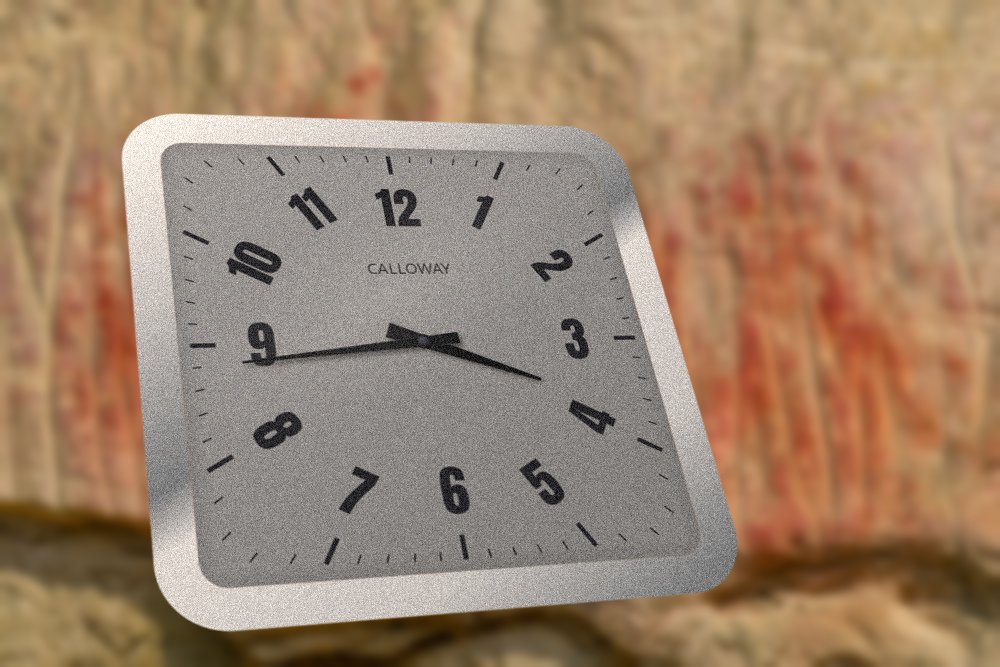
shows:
3,44
